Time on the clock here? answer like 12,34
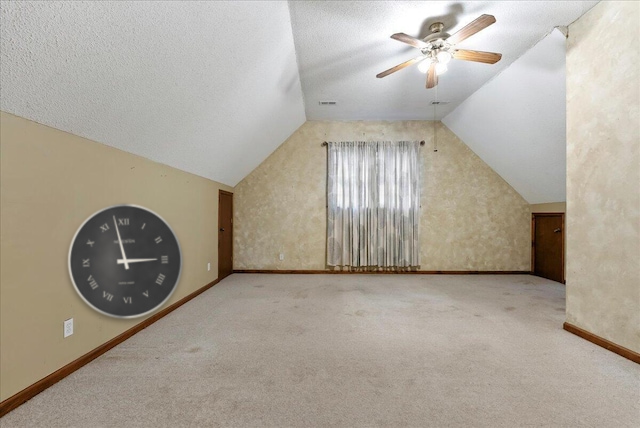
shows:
2,58
